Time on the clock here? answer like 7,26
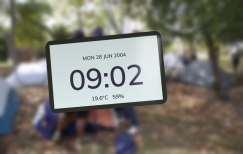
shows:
9,02
